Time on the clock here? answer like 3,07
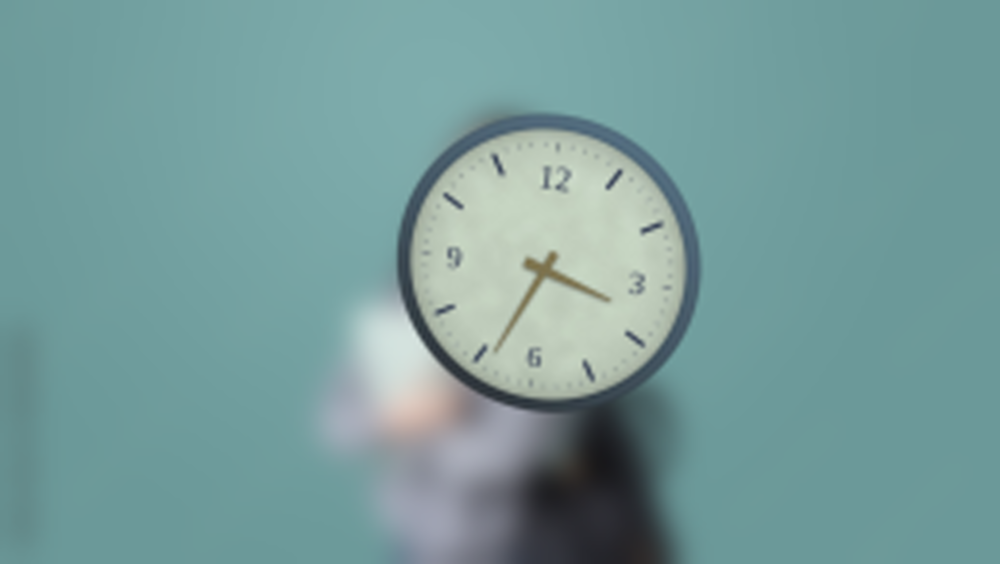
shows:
3,34
